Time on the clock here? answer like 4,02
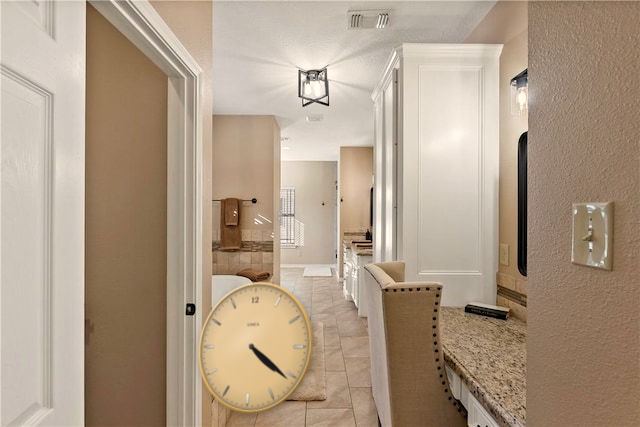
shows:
4,21
